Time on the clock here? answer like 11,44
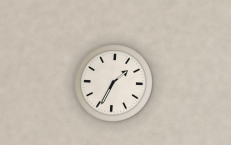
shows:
1,34
